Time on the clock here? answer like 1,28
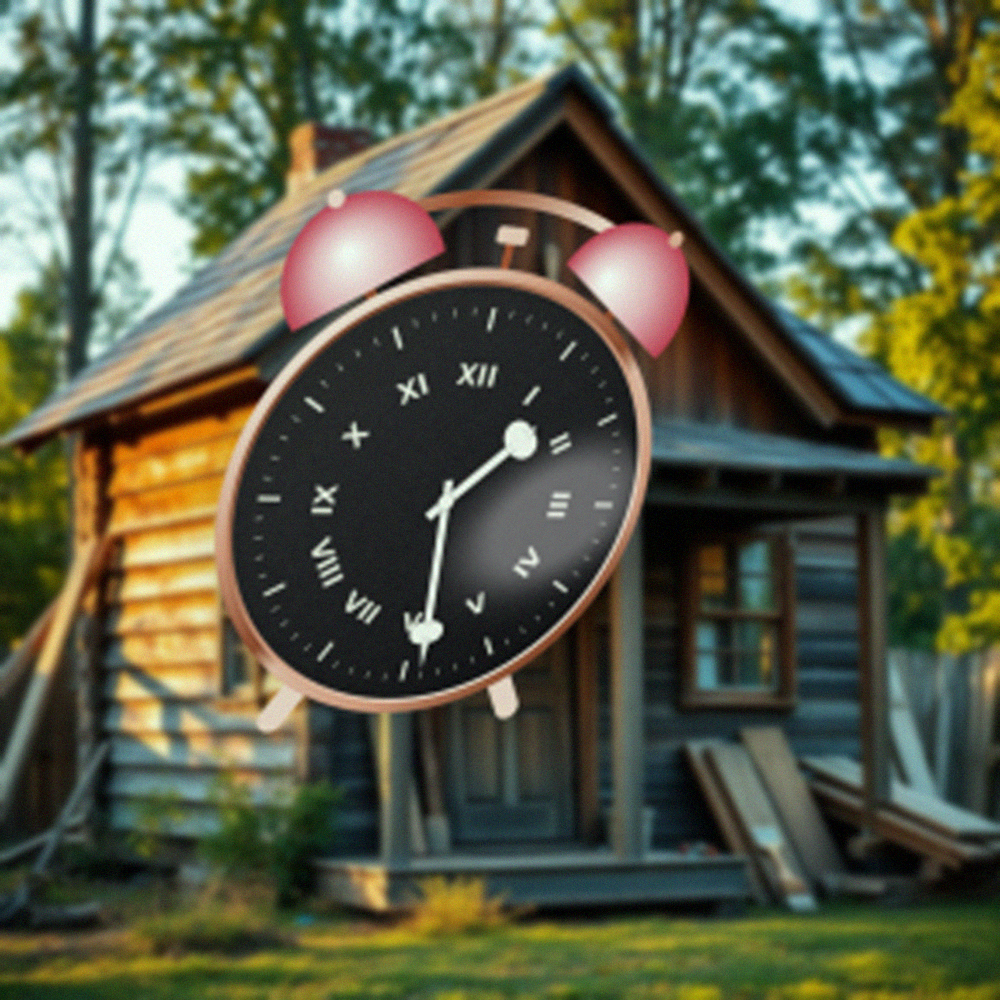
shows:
1,29
